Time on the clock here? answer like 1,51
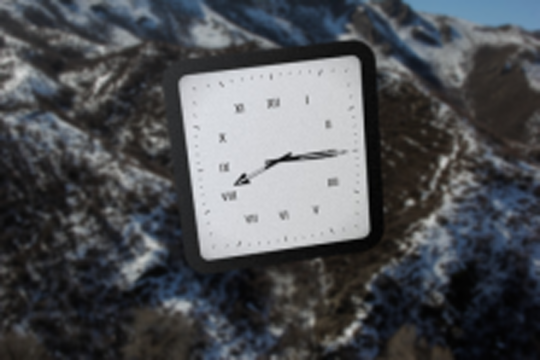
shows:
8,15
